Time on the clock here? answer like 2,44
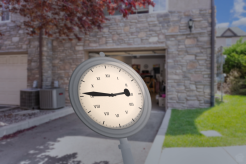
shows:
2,46
